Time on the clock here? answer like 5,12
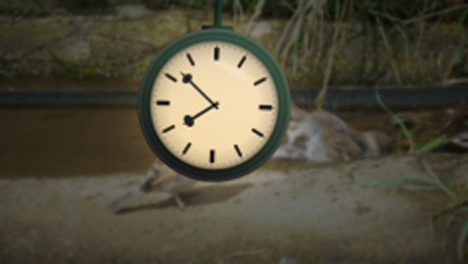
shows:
7,52
